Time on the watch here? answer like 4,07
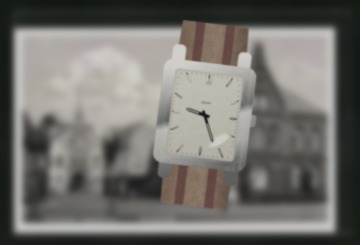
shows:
9,26
